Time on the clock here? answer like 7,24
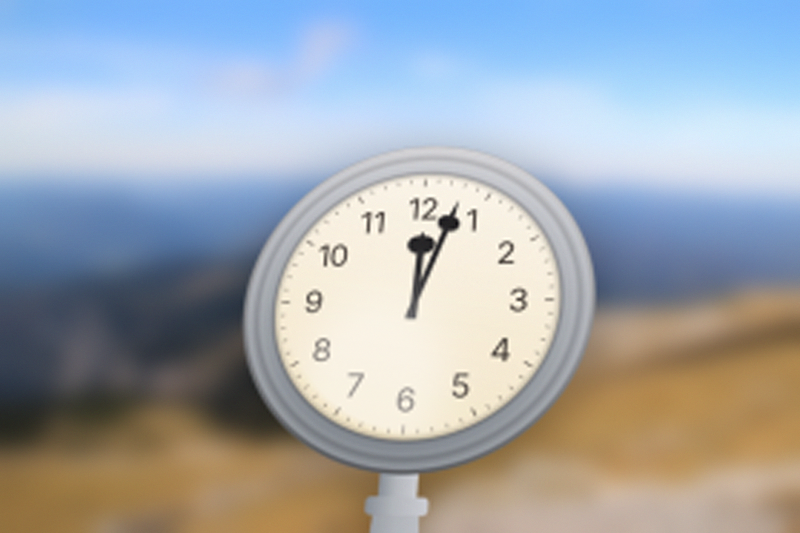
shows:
12,03
